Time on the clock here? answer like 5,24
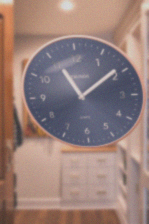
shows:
11,09
